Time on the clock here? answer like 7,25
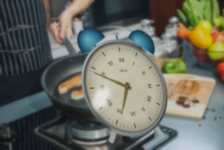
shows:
6,49
